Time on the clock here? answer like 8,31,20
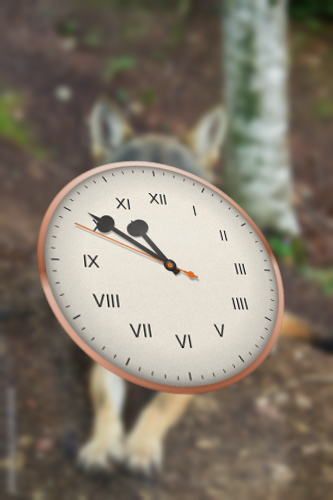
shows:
10,50,49
